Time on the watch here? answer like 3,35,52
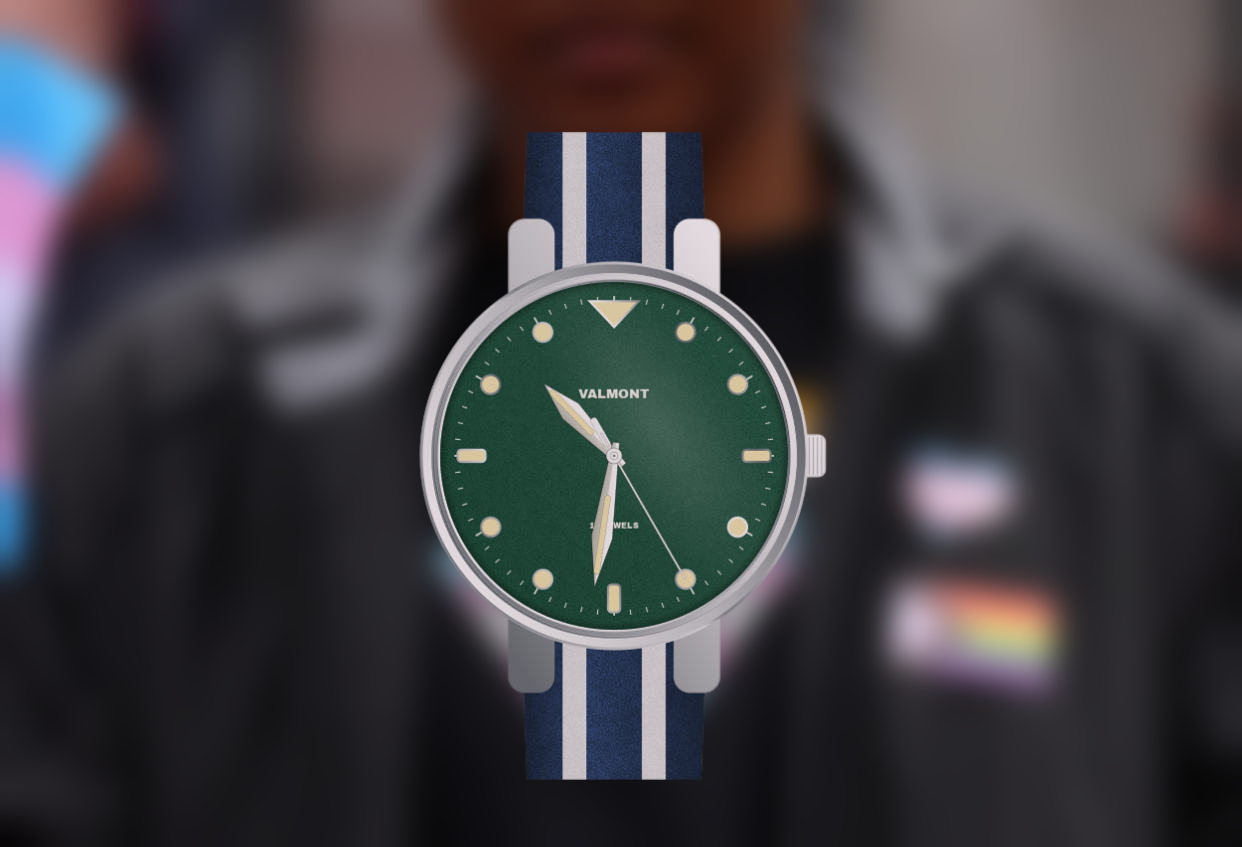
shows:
10,31,25
